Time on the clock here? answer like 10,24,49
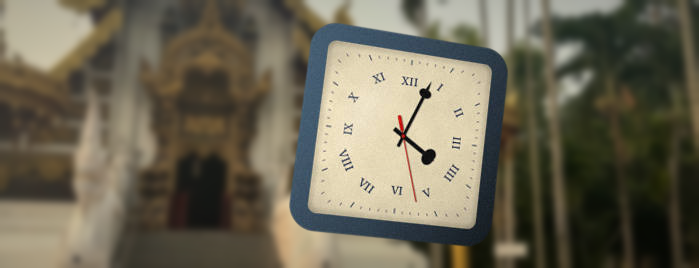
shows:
4,03,27
